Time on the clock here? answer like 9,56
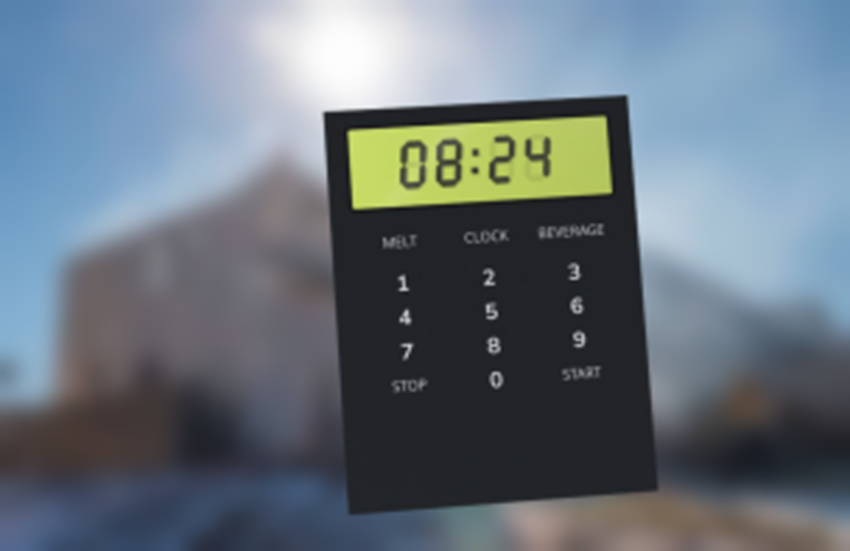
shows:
8,24
